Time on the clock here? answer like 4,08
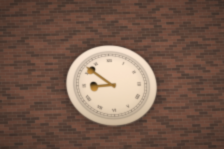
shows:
8,52
